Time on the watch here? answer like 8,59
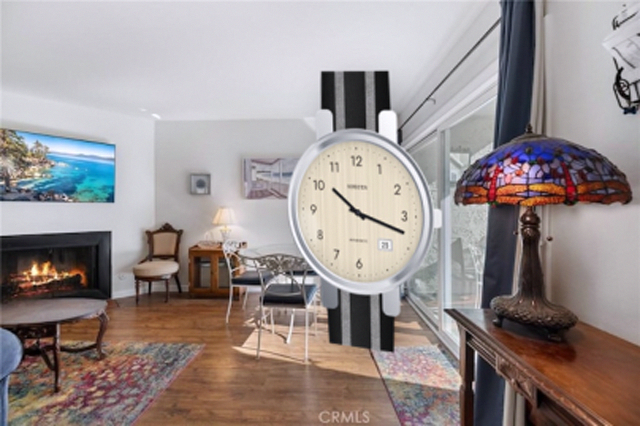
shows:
10,18
